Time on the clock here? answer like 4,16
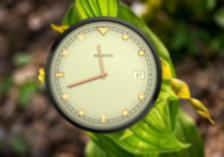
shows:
11,42
